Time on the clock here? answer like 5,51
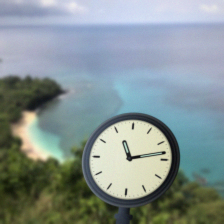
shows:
11,13
